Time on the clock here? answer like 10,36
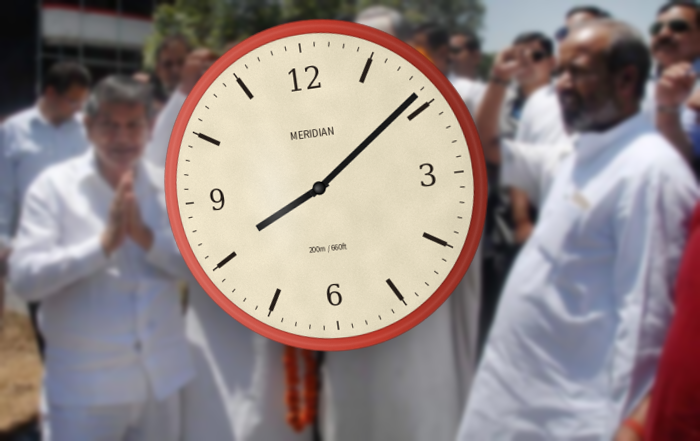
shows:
8,09
